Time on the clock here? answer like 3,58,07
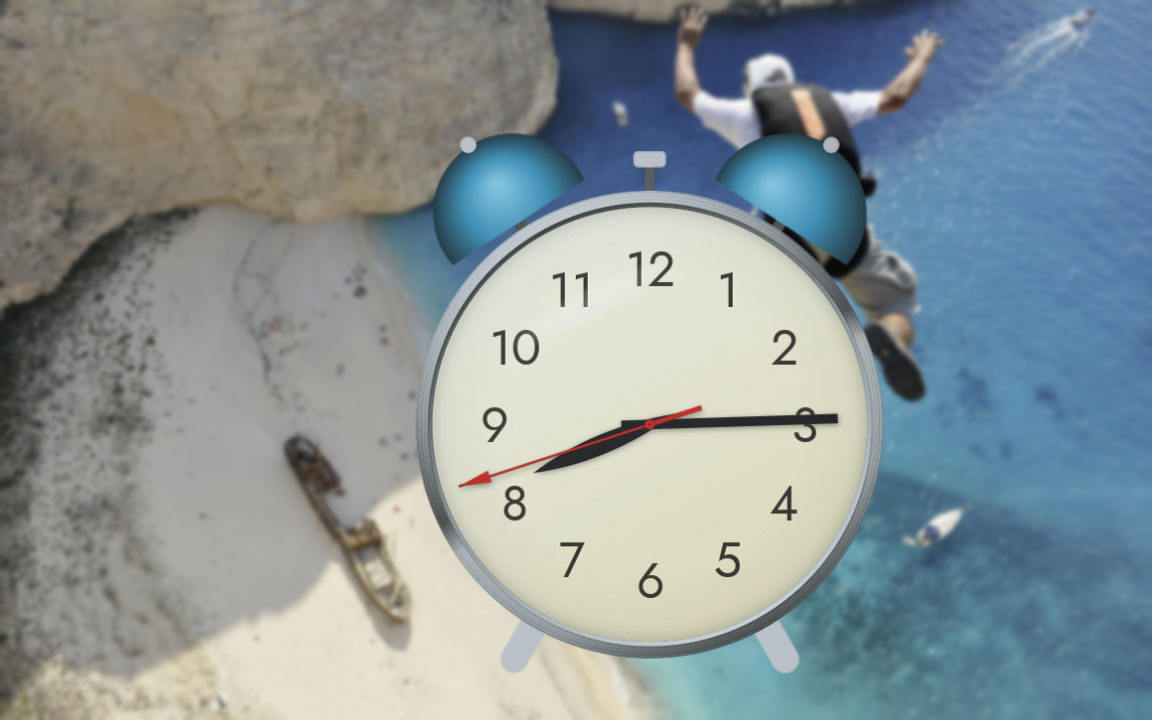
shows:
8,14,42
